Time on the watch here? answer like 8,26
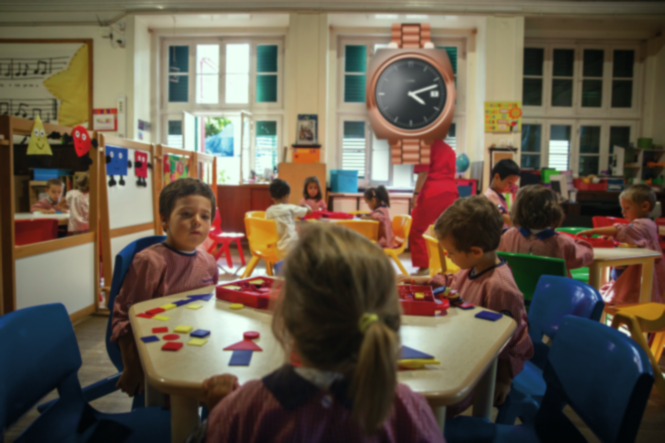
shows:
4,12
